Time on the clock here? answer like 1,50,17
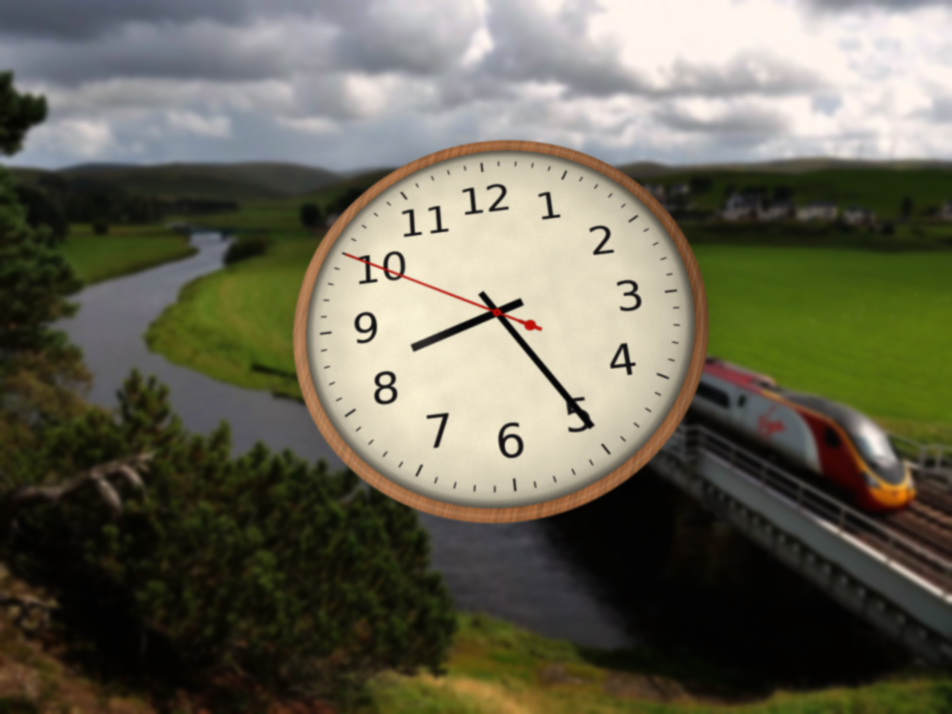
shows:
8,24,50
